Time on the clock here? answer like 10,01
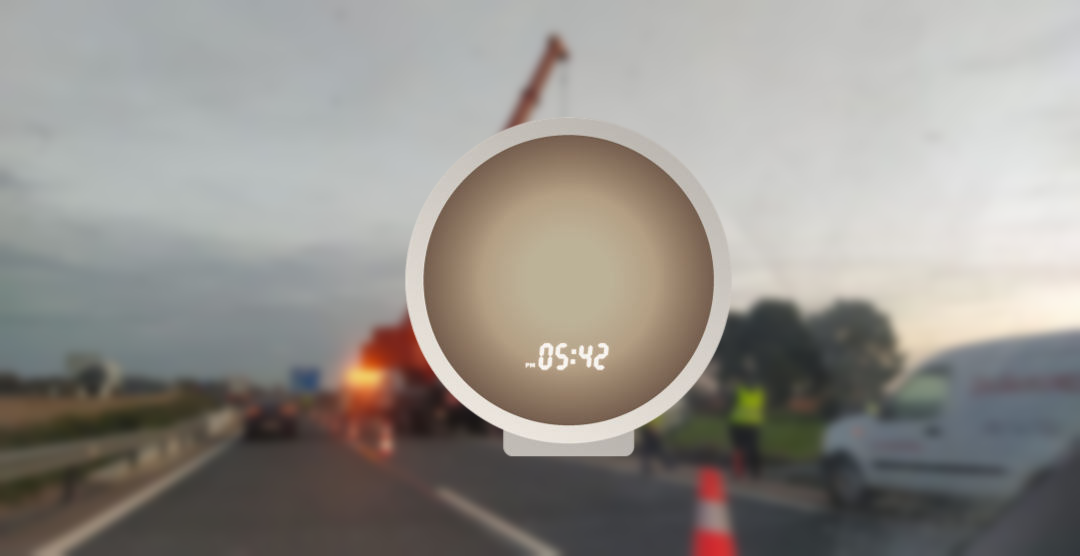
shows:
5,42
